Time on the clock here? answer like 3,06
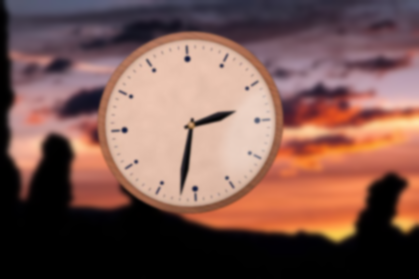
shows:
2,32
